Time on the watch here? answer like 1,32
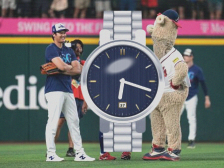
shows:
6,18
